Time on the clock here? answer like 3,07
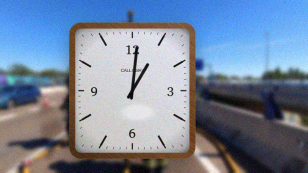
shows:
1,01
